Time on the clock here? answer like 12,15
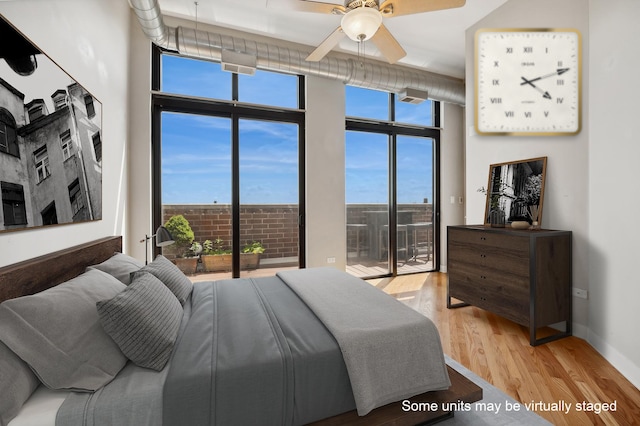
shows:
4,12
